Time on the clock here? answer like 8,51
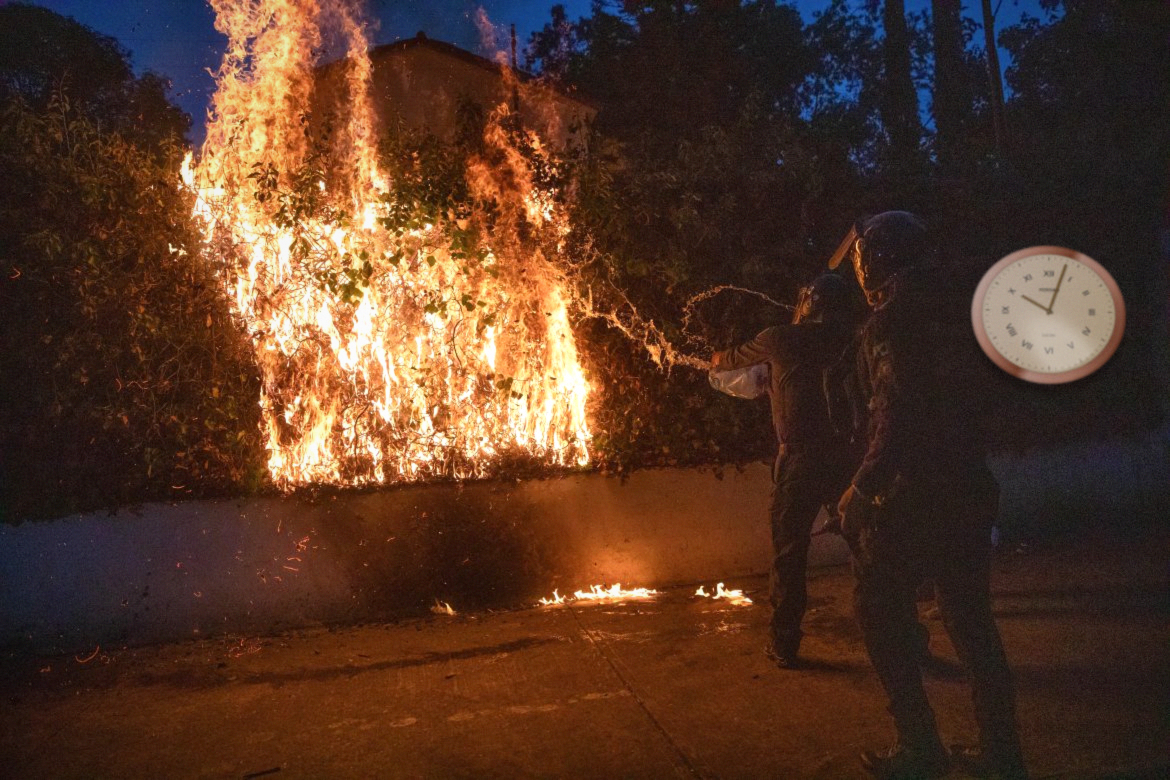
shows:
10,03
